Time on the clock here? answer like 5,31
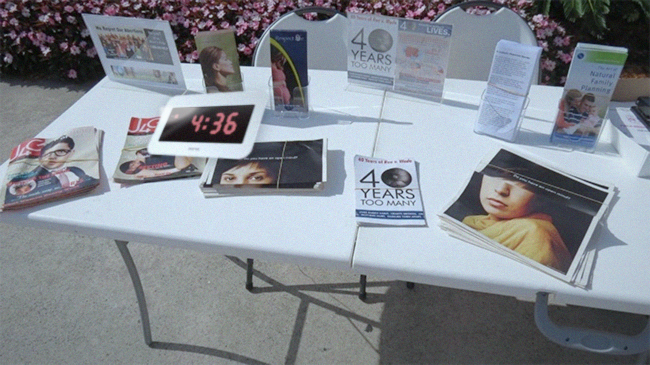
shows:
4,36
